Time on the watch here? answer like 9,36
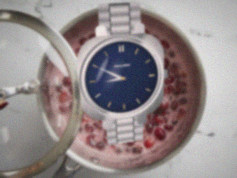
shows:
8,50
